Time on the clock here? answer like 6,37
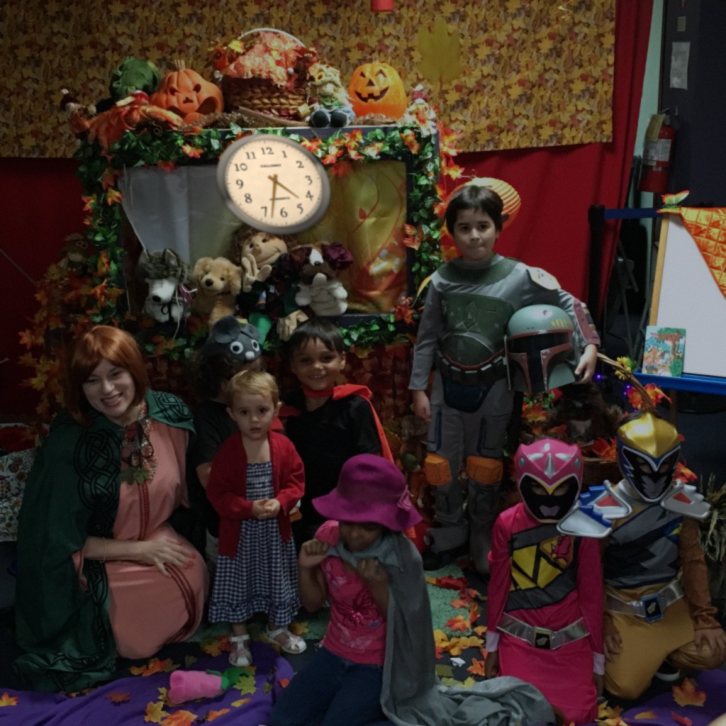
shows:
4,33
